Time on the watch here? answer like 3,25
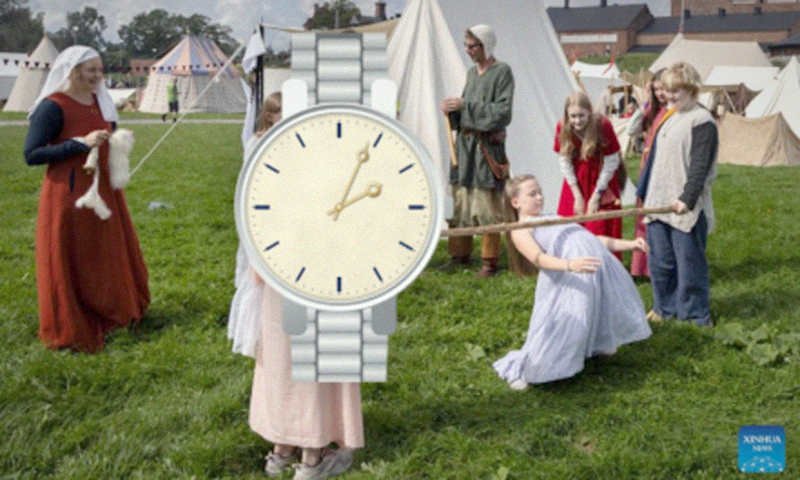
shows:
2,04
